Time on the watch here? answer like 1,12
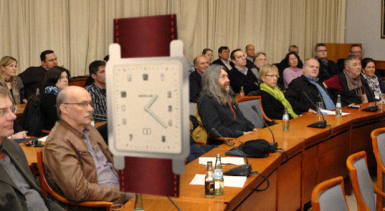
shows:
1,22
